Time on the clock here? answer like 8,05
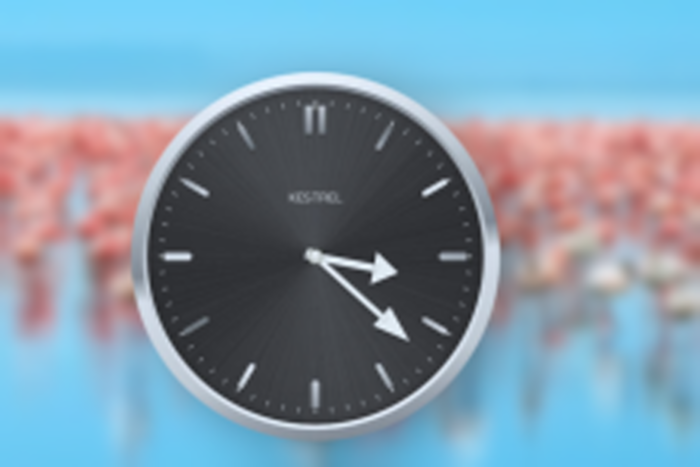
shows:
3,22
